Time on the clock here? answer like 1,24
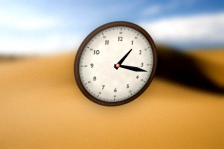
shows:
1,17
